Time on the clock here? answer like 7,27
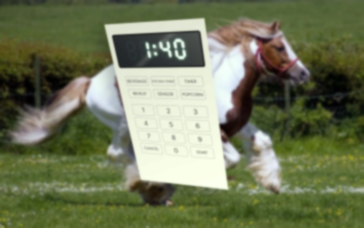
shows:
1,40
